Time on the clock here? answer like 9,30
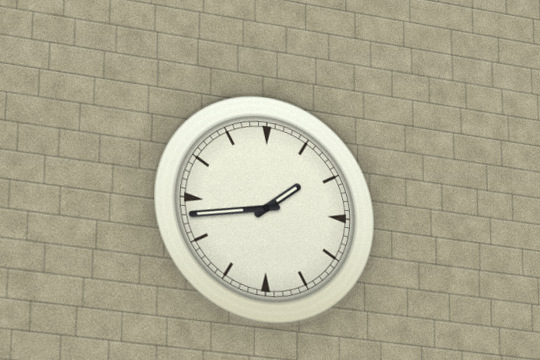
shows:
1,43
